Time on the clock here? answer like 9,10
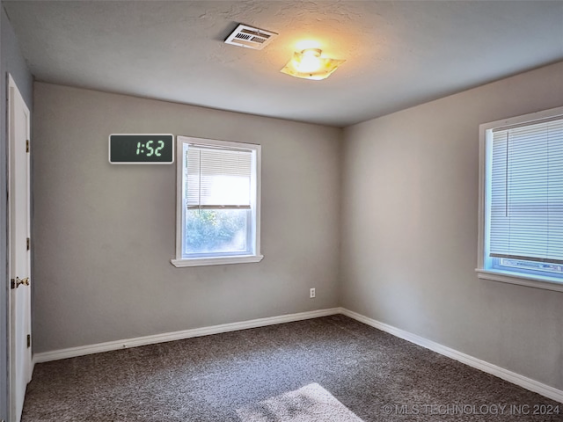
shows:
1,52
